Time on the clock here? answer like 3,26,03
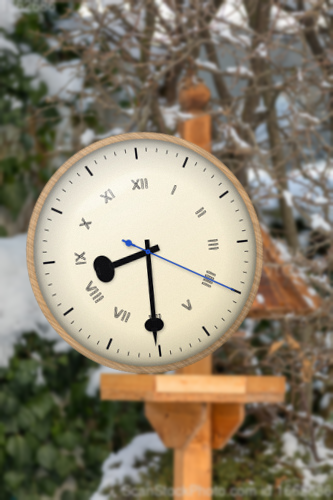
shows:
8,30,20
